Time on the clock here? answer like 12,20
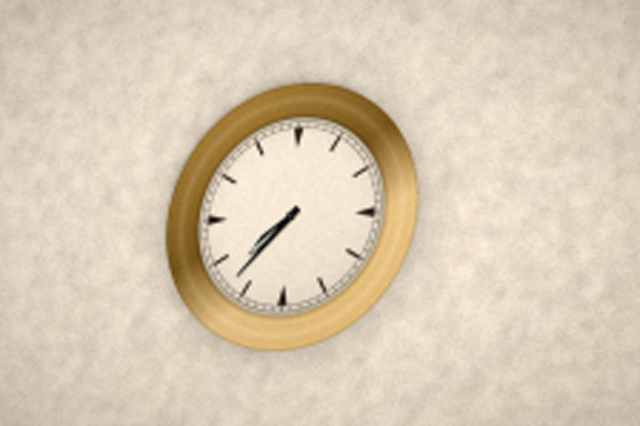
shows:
7,37
